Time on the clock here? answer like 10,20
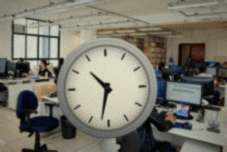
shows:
10,32
